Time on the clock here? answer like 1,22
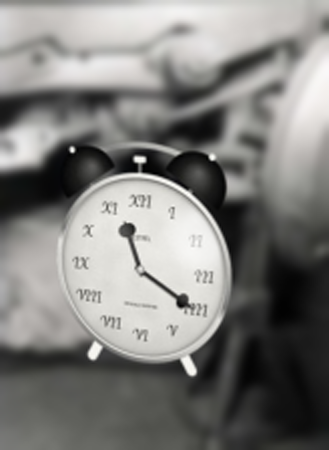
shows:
11,20
